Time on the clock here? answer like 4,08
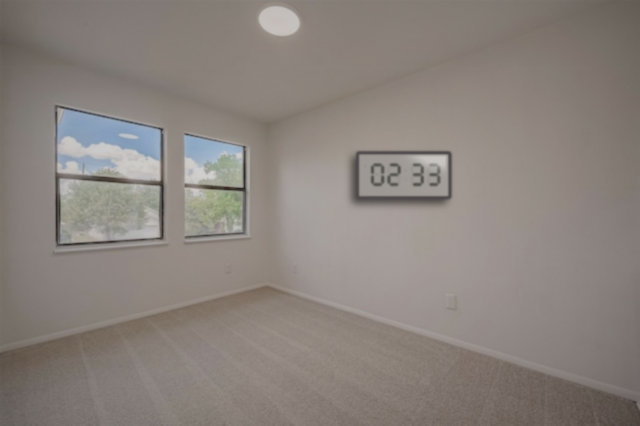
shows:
2,33
